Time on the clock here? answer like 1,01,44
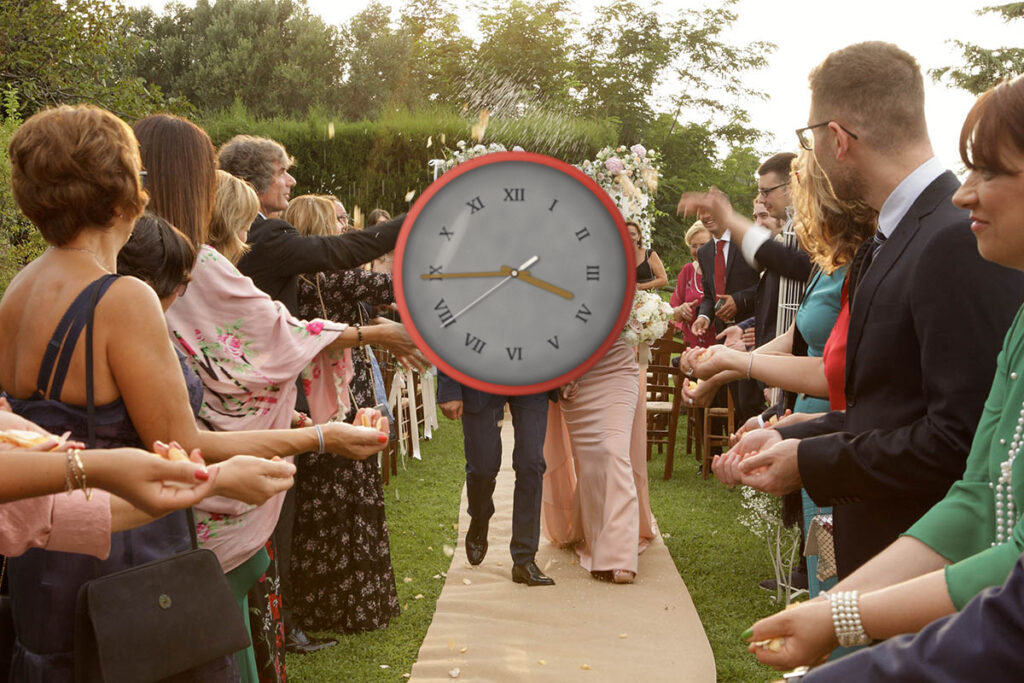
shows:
3,44,39
